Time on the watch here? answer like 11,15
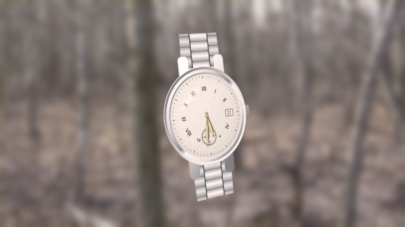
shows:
5,31
